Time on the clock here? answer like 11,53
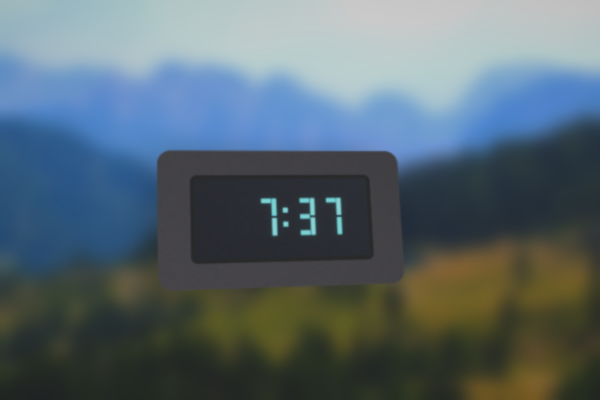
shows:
7,37
